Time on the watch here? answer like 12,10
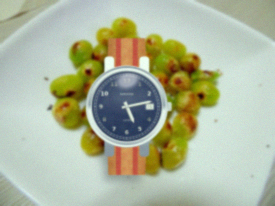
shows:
5,13
